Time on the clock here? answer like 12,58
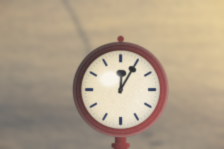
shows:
12,05
